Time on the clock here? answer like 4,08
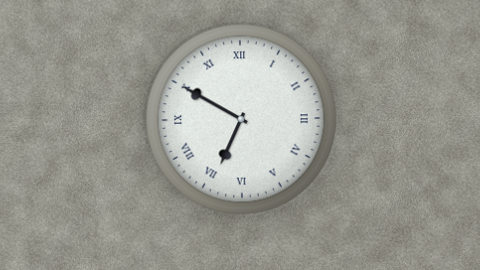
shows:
6,50
